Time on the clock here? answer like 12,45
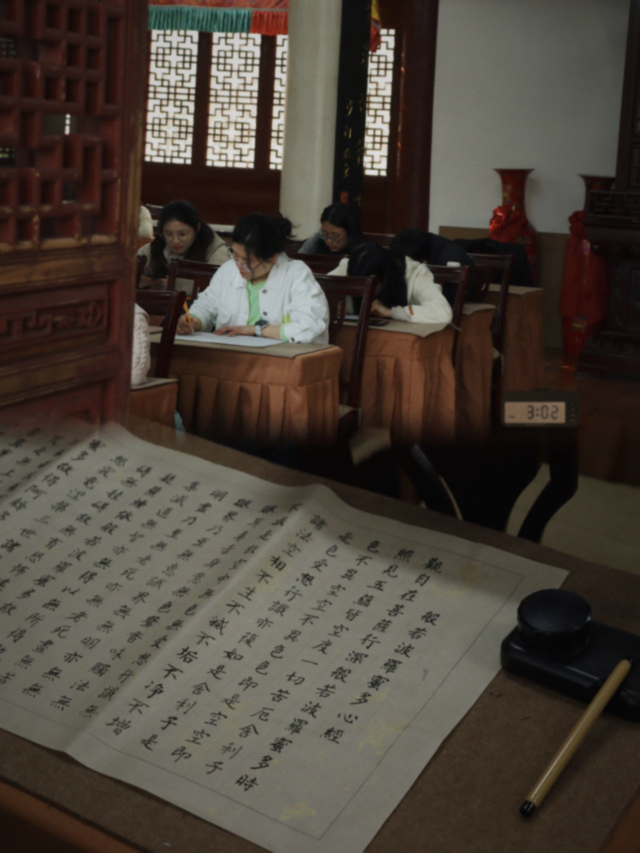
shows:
3,02
